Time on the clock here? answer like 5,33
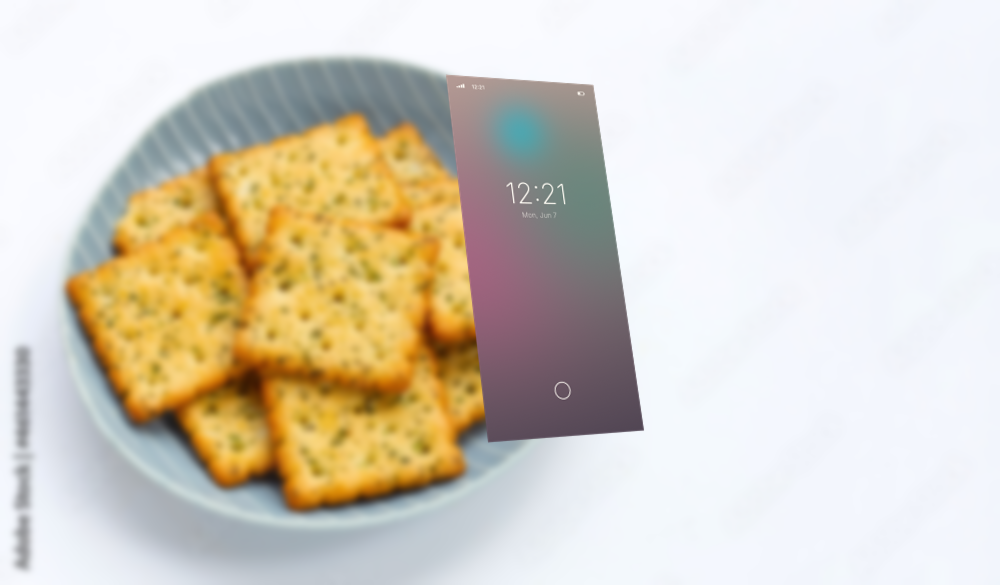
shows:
12,21
